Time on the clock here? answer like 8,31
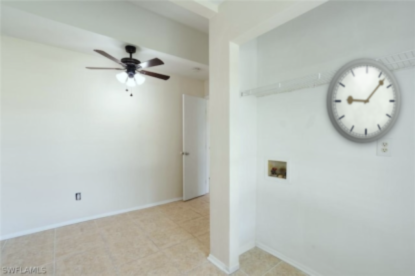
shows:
9,07
